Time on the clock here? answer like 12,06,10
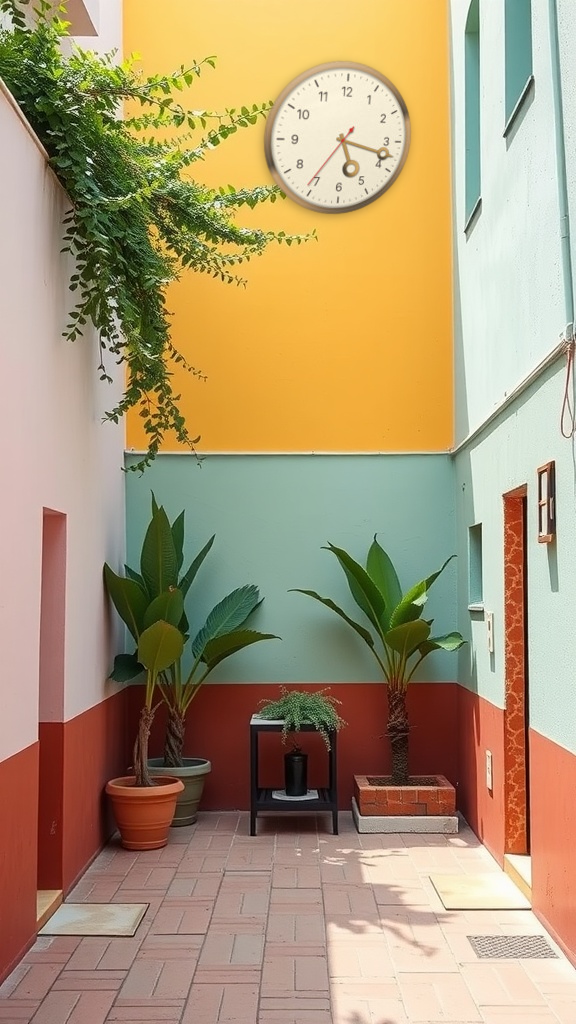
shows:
5,17,36
